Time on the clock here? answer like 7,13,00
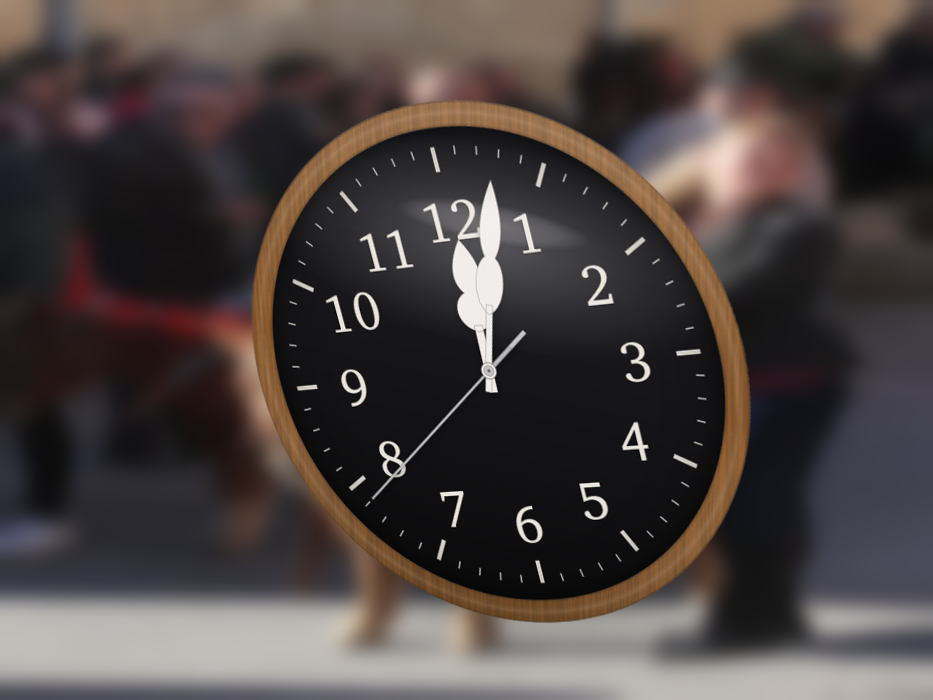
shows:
12,02,39
